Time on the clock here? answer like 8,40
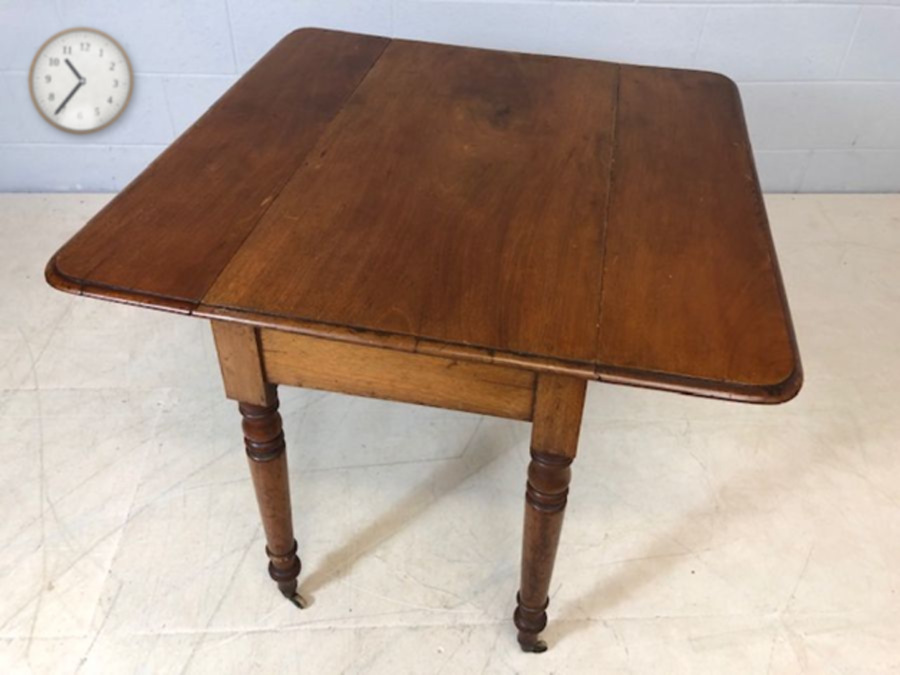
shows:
10,36
